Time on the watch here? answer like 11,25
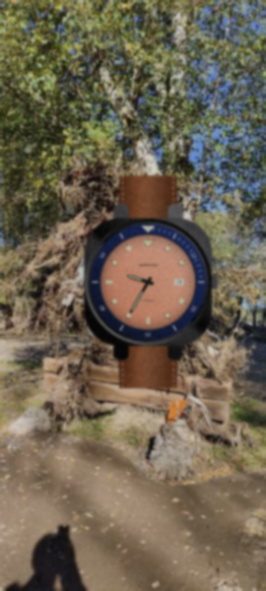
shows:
9,35
